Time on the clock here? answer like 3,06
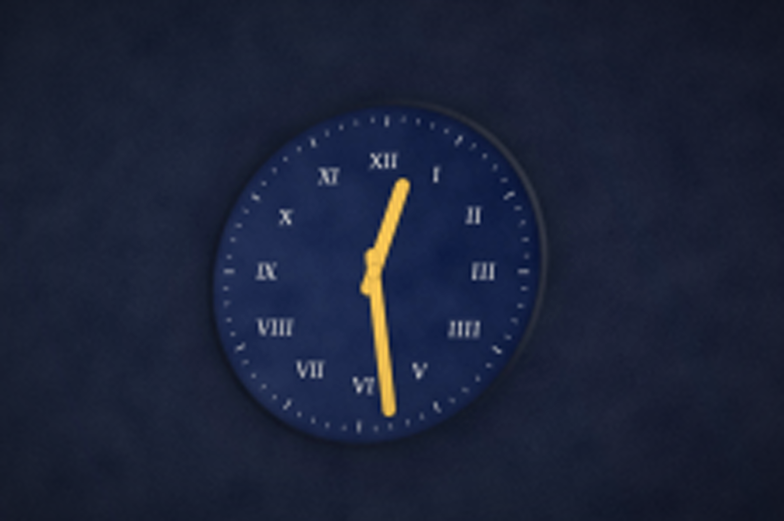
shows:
12,28
